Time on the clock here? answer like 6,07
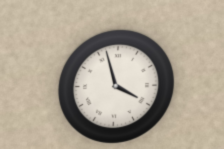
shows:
3,57
